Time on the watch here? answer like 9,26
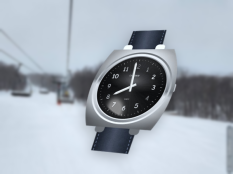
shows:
7,59
